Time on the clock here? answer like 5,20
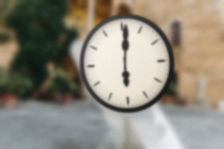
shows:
6,01
